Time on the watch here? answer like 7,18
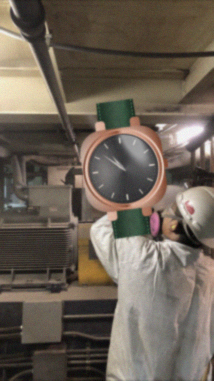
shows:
10,52
